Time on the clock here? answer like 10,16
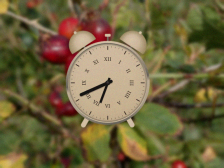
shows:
6,41
